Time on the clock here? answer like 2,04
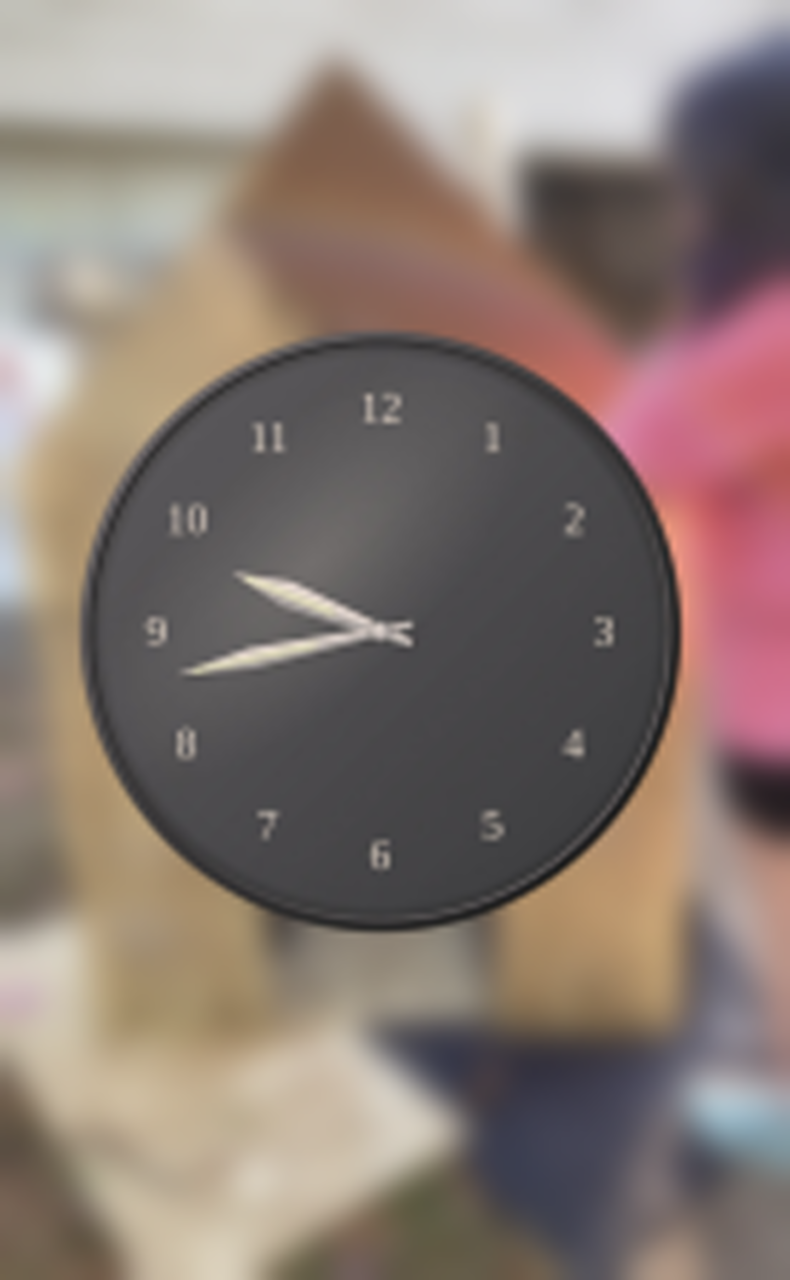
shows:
9,43
